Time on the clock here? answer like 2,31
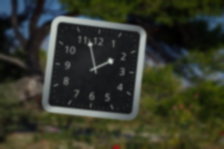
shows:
1,57
